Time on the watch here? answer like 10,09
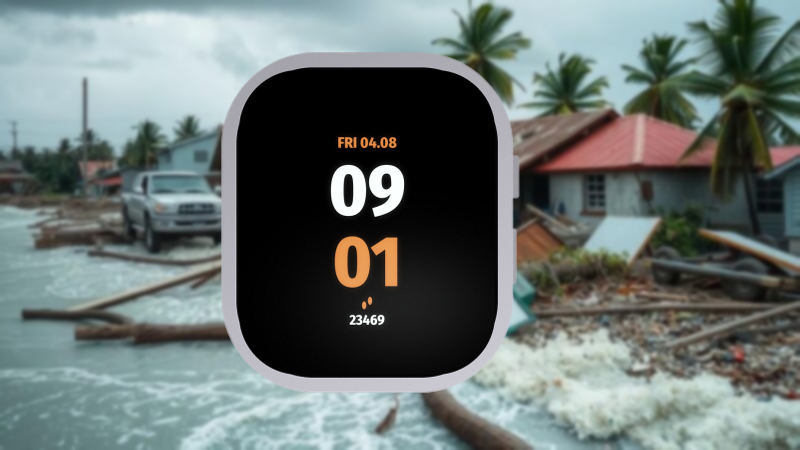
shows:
9,01
